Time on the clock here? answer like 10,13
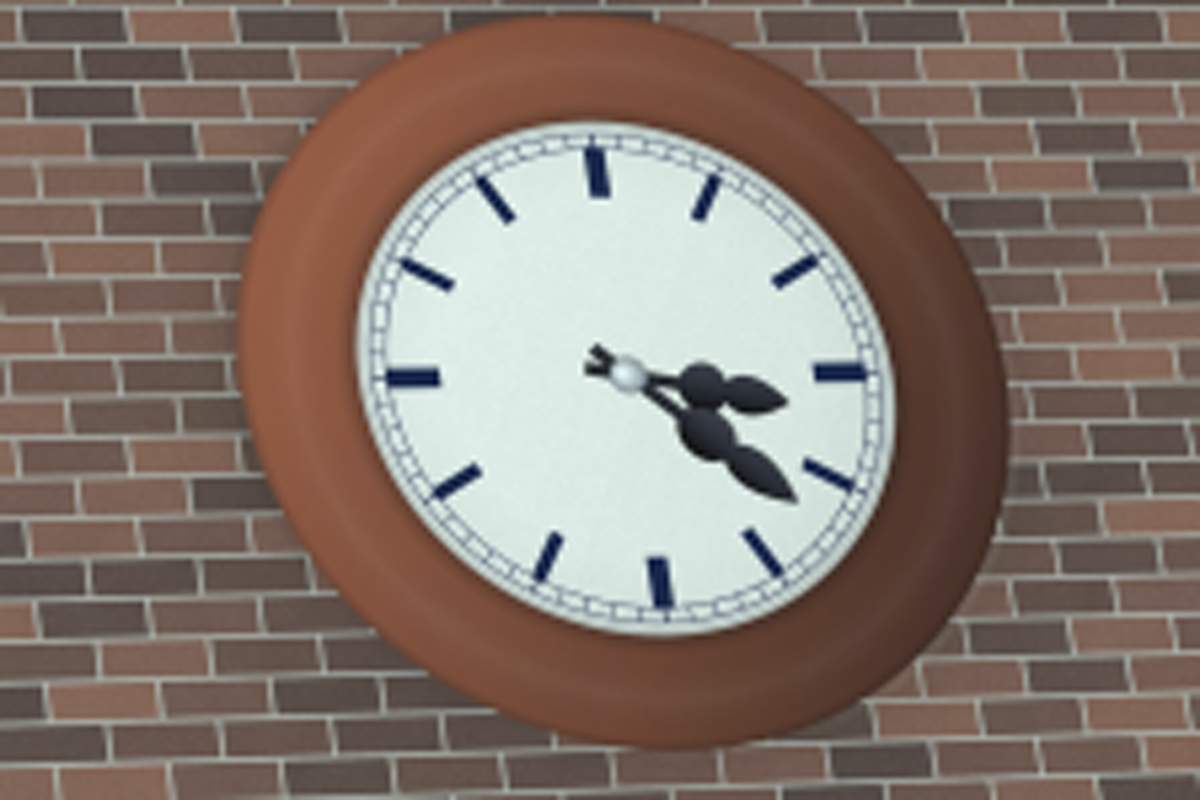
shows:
3,22
